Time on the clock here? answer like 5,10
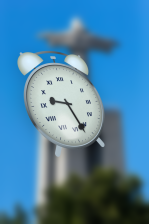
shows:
9,27
